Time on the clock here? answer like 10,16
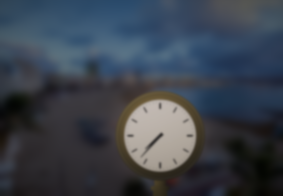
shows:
7,37
